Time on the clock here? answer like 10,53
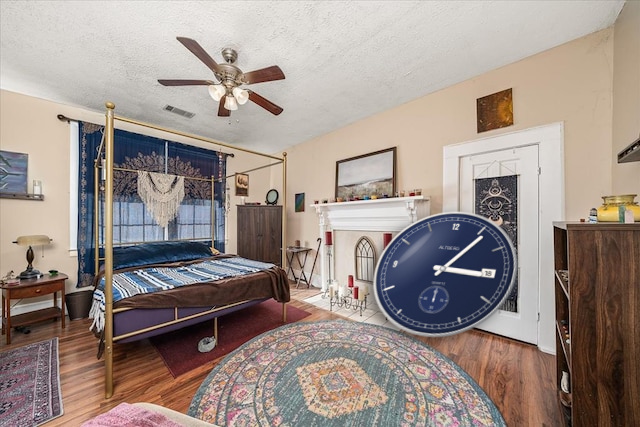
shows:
3,06
